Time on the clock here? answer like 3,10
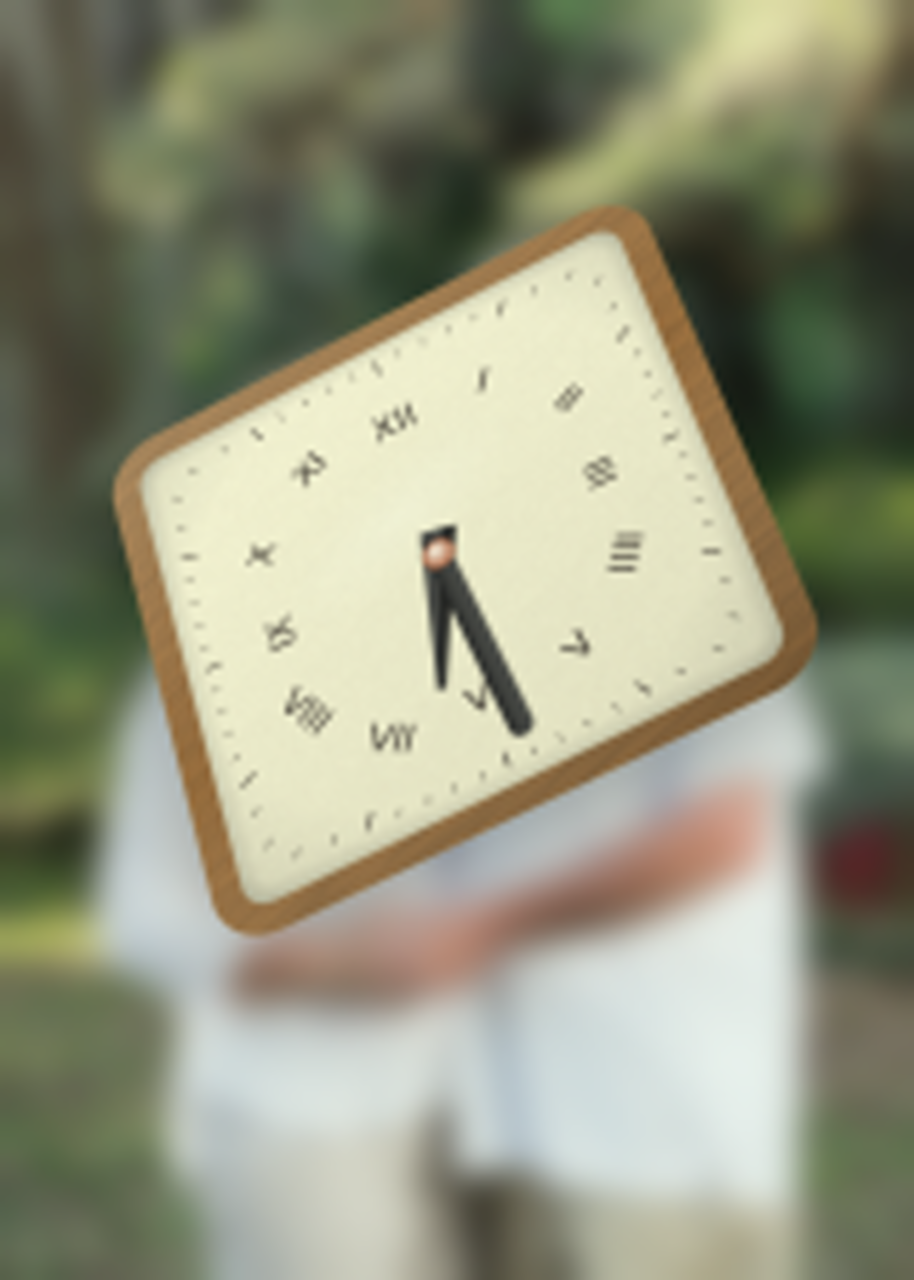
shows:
6,29
